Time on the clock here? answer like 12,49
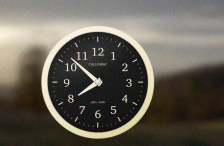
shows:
7,52
